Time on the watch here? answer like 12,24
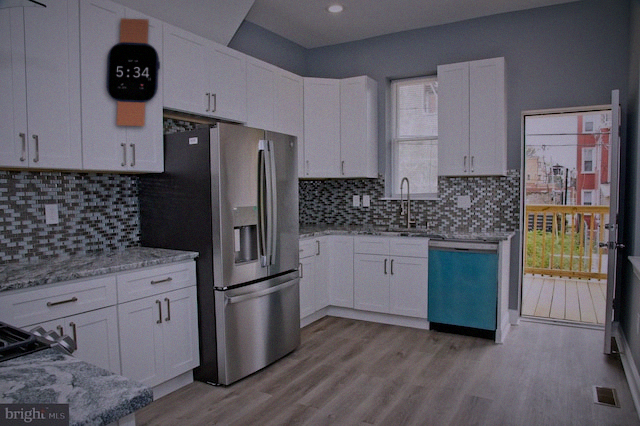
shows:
5,34
